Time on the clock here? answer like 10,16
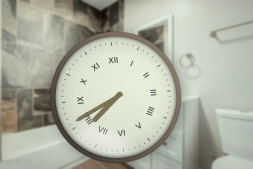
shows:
7,41
